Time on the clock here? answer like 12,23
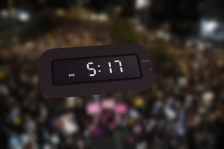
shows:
5,17
